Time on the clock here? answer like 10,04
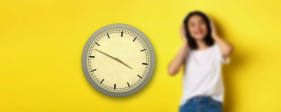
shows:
3,48
